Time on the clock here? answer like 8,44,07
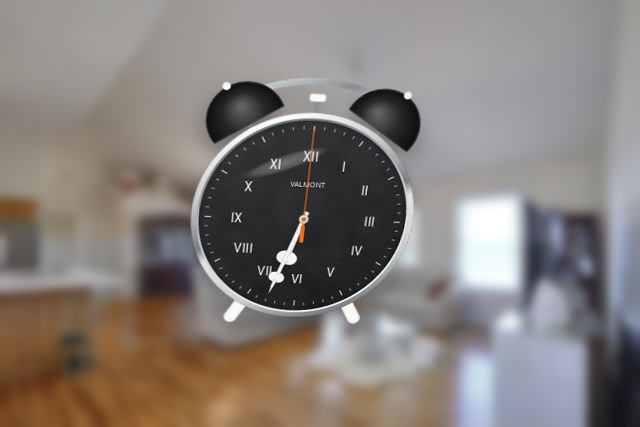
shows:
6,33,00
